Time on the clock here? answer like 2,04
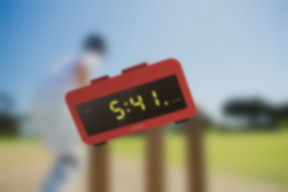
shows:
5,41
